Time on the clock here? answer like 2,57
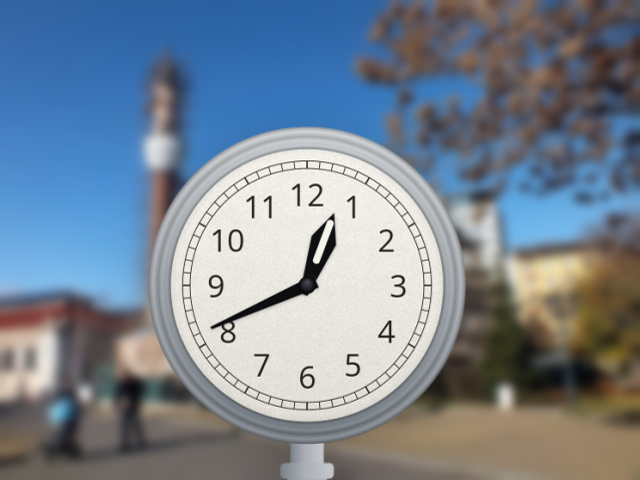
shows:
12,41
